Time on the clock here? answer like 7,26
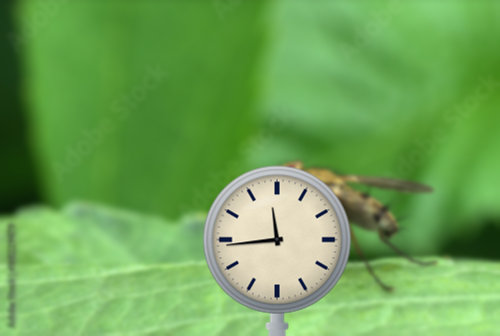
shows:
11,44
